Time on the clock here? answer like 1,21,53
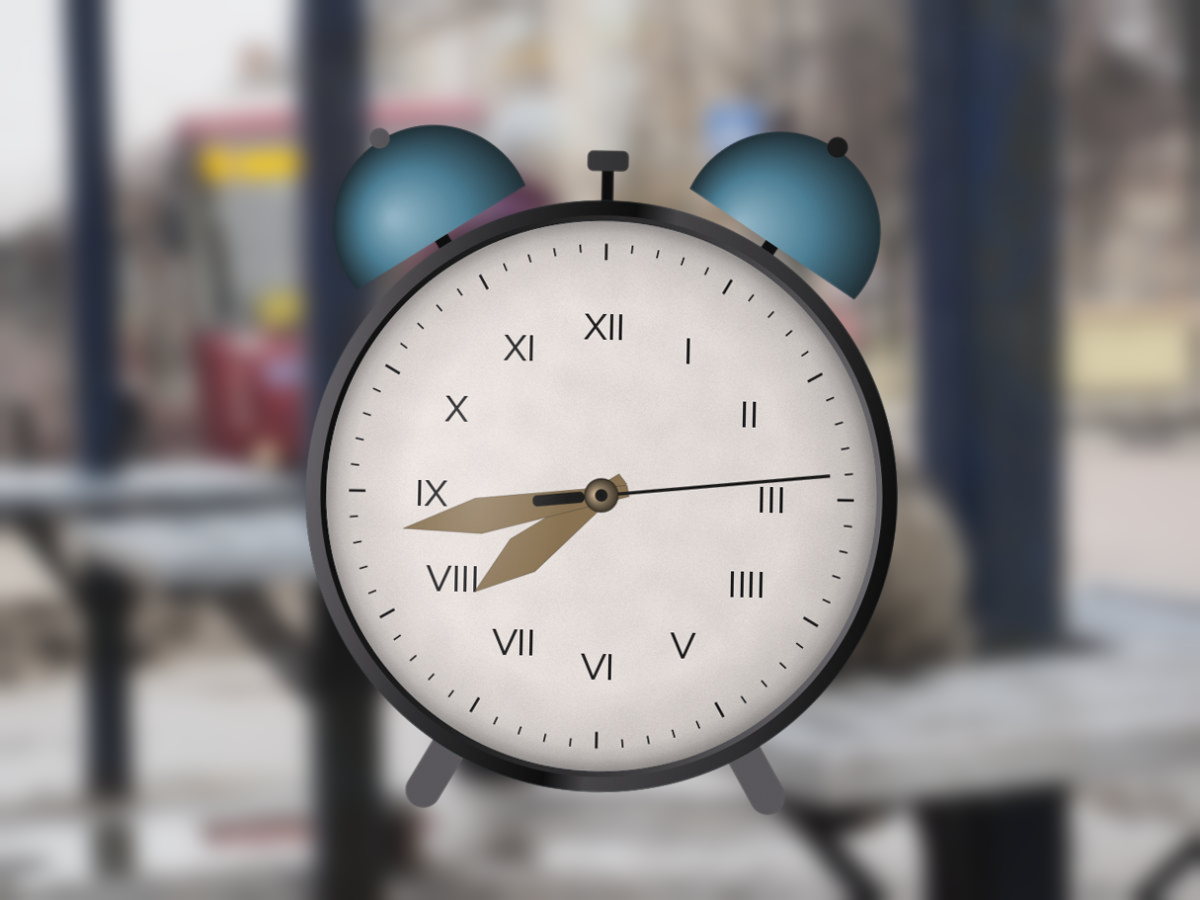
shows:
7,43,14
